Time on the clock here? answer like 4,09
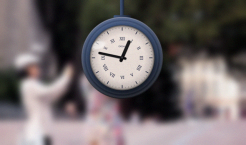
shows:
12,47
